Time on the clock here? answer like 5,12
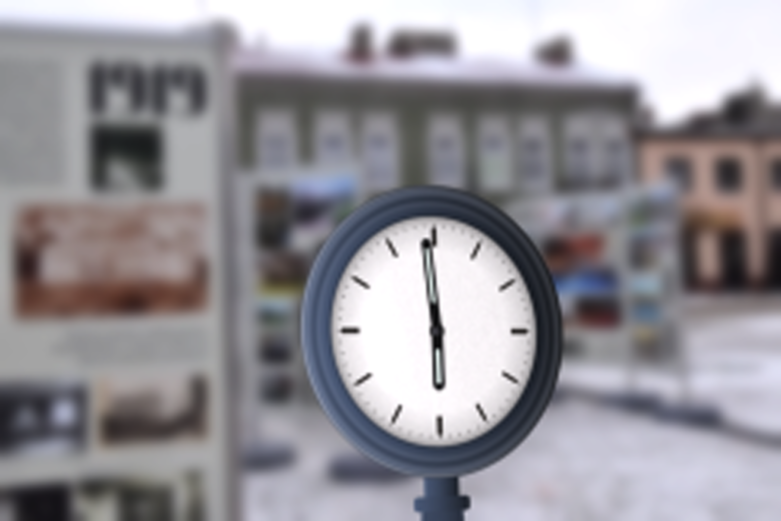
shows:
5,59
